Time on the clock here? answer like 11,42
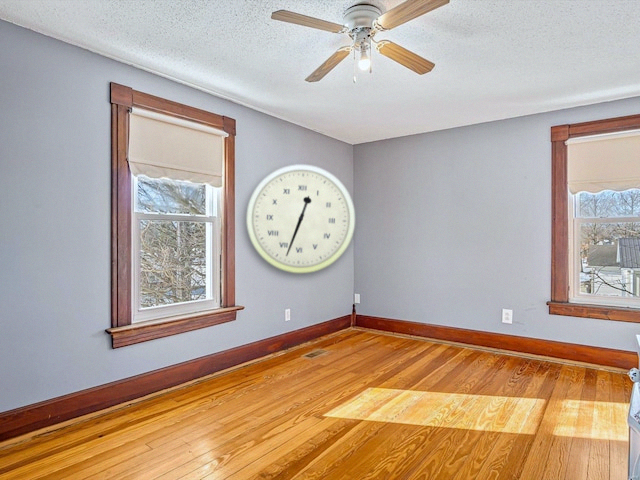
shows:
12,33
